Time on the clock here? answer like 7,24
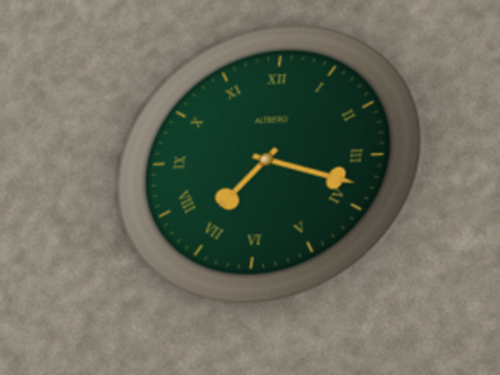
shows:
7,18
